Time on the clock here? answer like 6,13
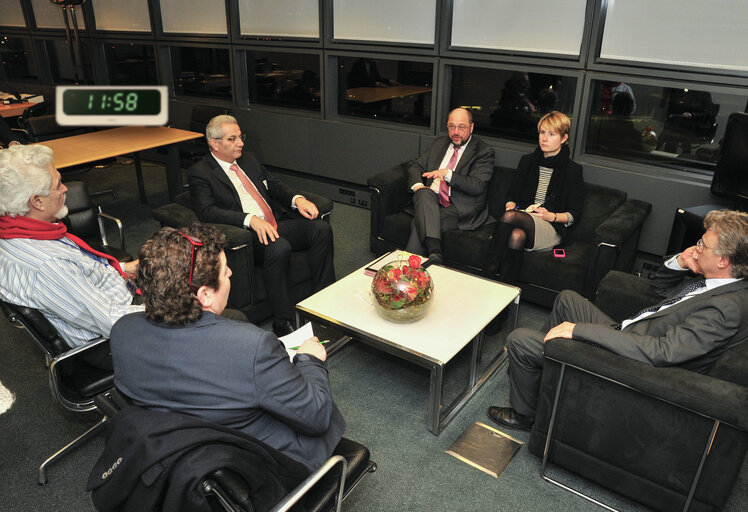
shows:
11,58
